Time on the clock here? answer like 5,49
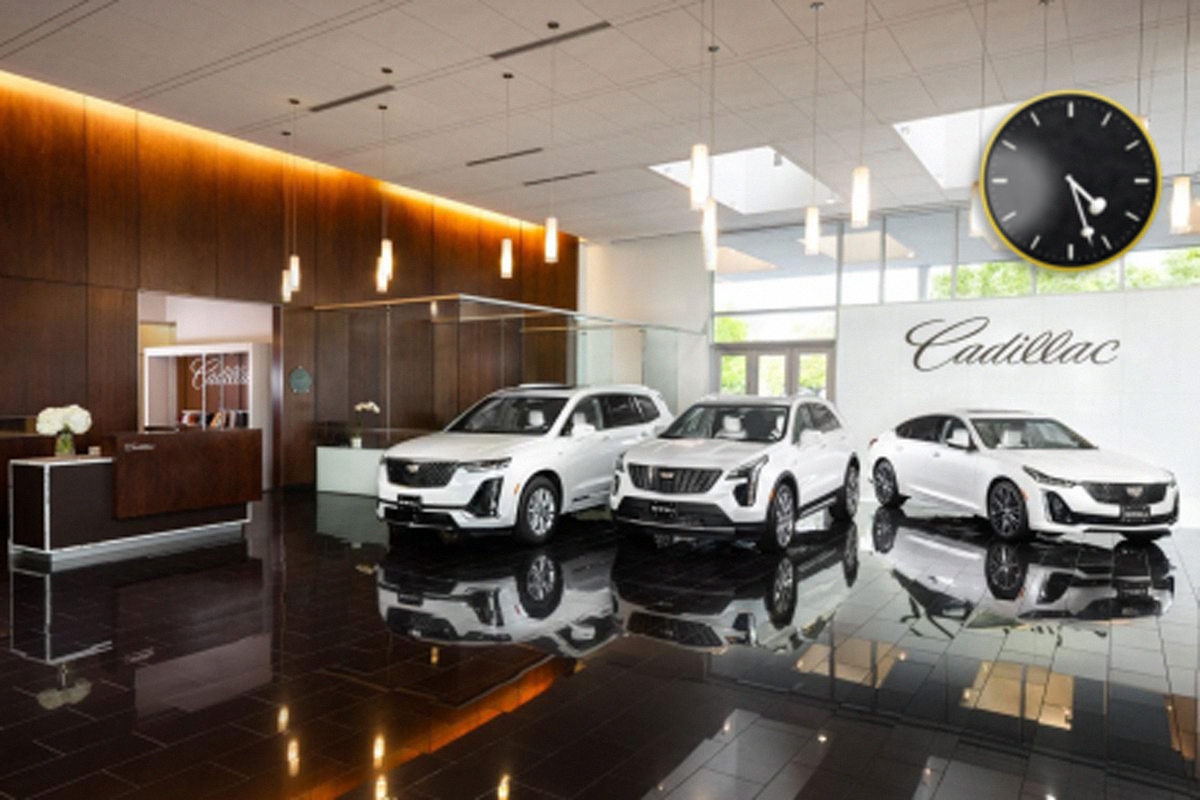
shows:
4,27
